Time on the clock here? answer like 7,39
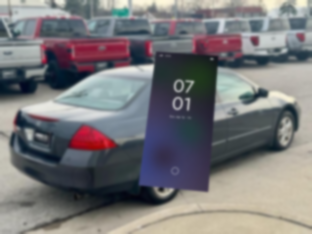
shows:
7,01
